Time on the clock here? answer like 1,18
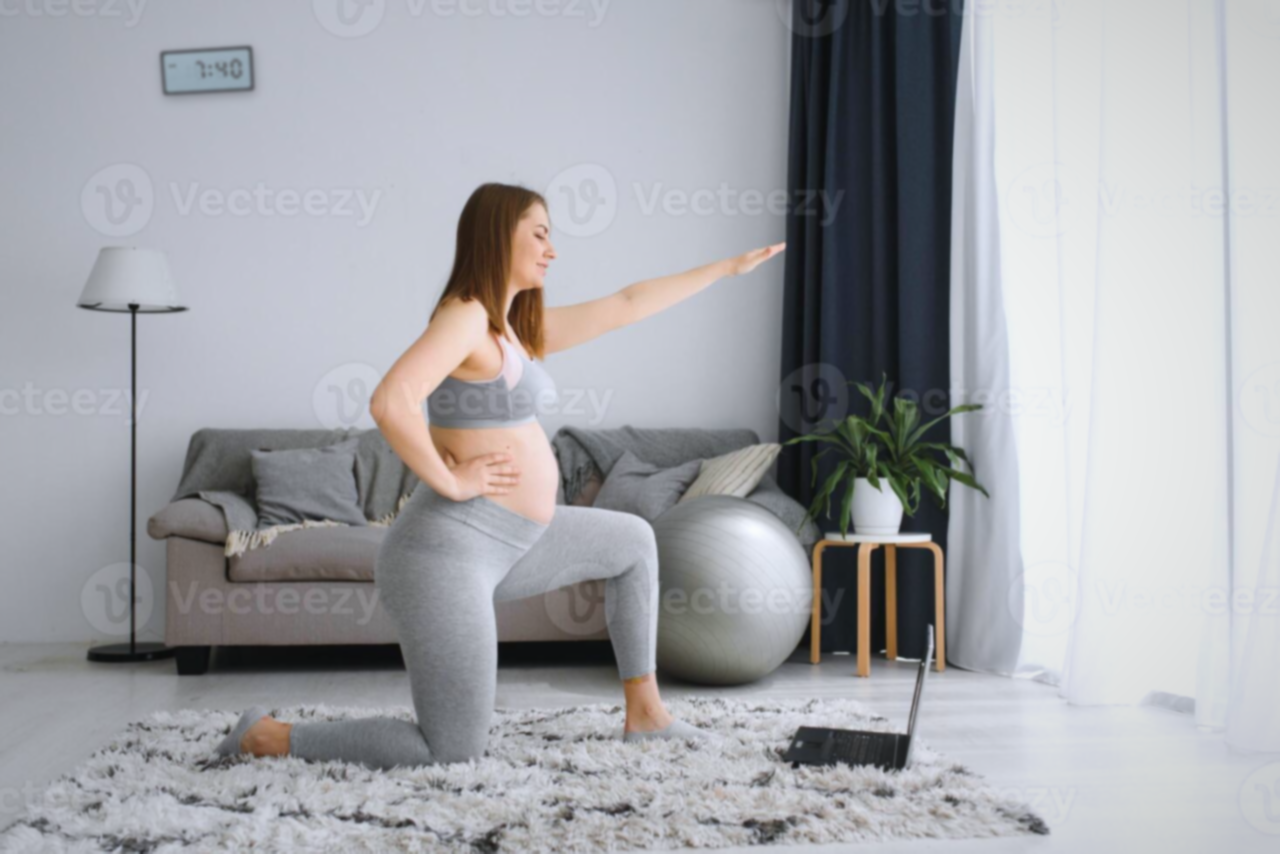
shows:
7,40
